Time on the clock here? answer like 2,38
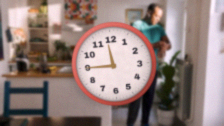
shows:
11,45
